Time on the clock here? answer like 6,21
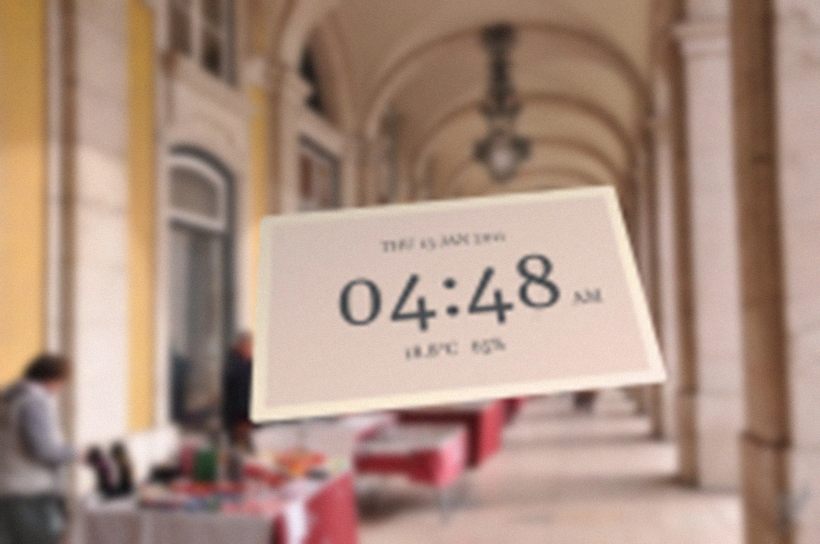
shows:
4,48
